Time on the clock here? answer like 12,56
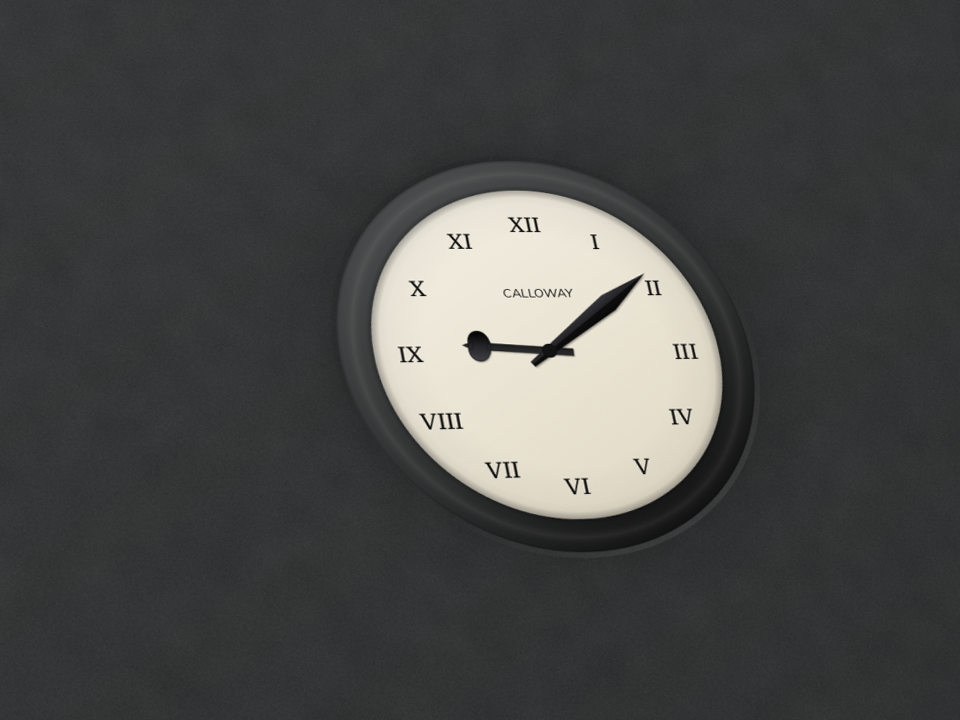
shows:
9,09
